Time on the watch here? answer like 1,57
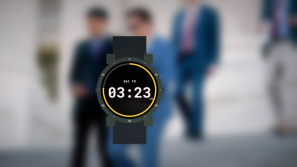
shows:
3,23
